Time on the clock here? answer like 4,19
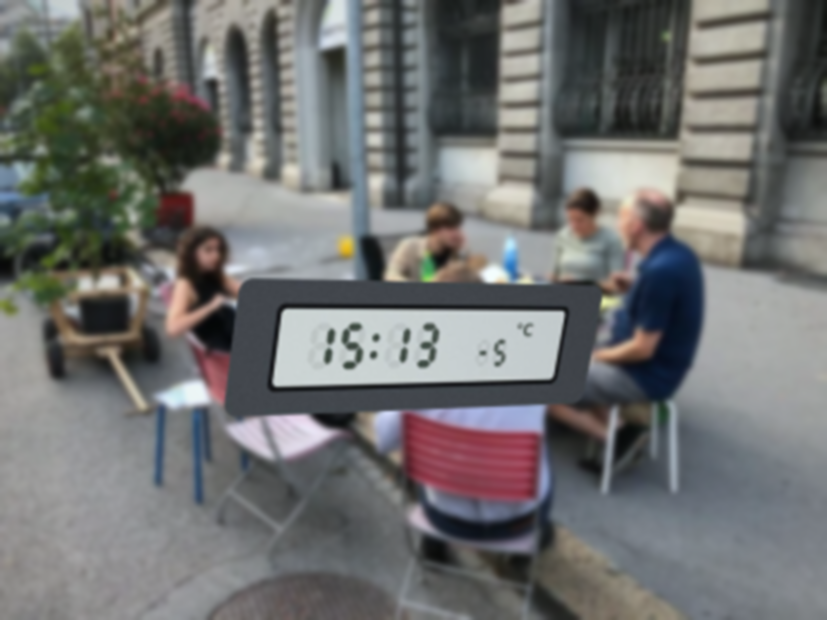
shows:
15,13
